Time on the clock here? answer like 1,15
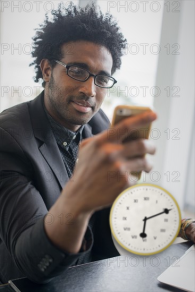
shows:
6,11
